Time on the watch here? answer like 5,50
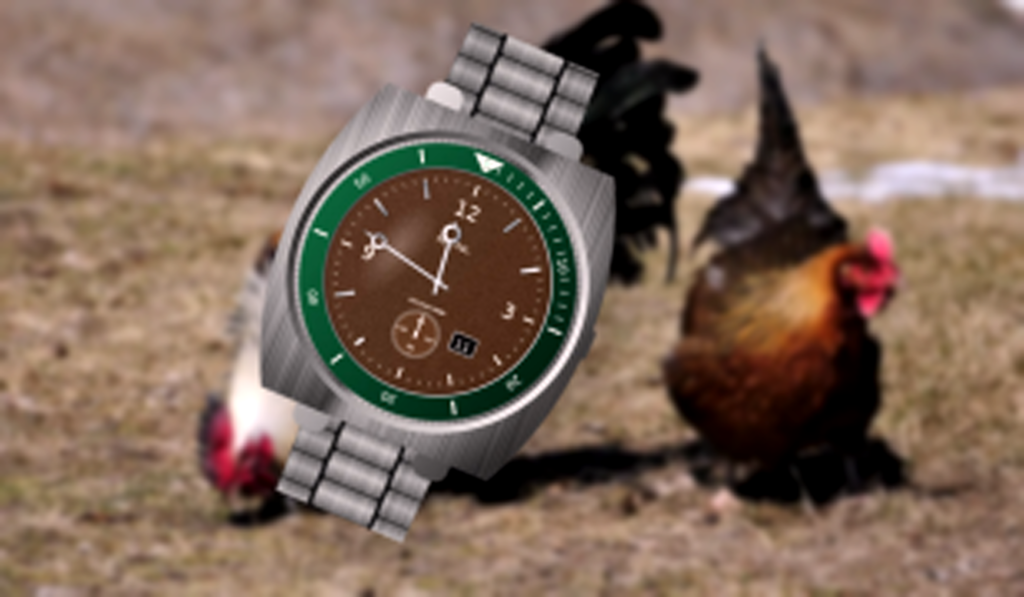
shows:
11,47
